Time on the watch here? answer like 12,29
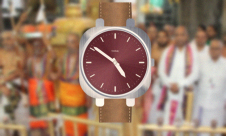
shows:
4,51
